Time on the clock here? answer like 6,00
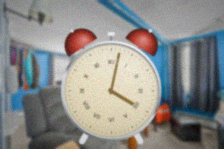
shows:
4,02
